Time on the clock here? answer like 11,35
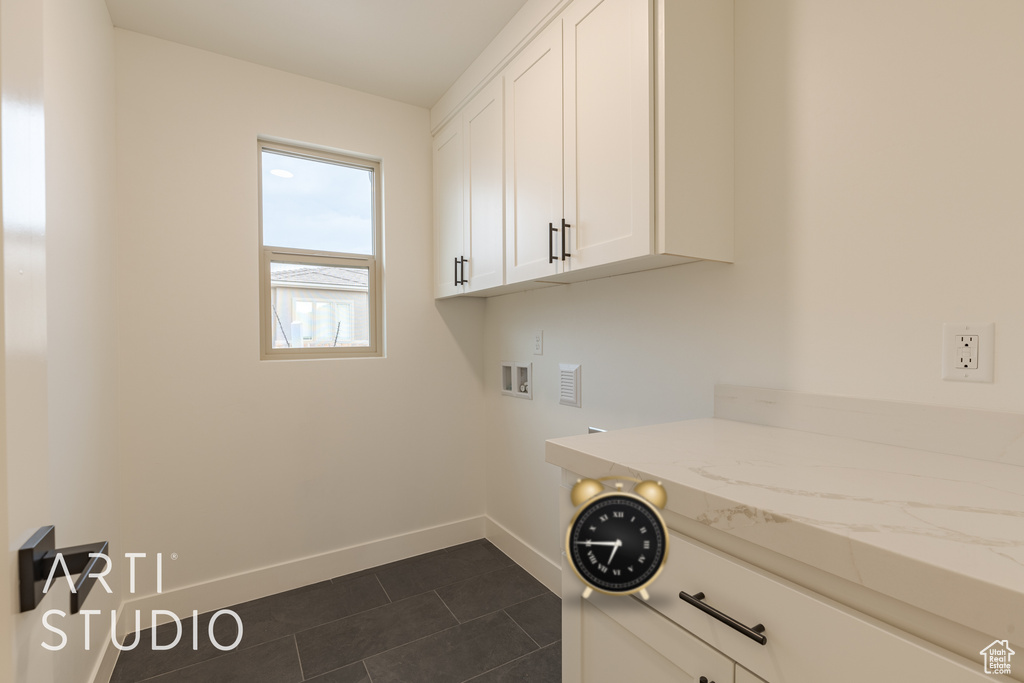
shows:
6,45
